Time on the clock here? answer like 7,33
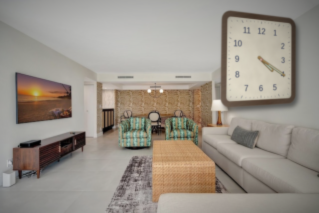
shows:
4,20
